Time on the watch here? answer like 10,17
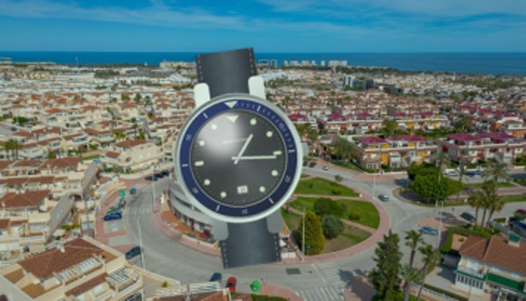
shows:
1,16
